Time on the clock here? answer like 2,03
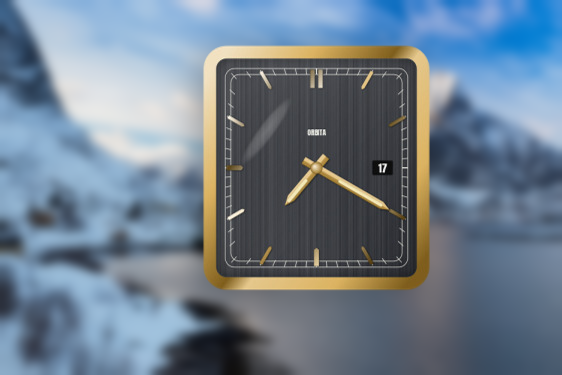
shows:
7,20
